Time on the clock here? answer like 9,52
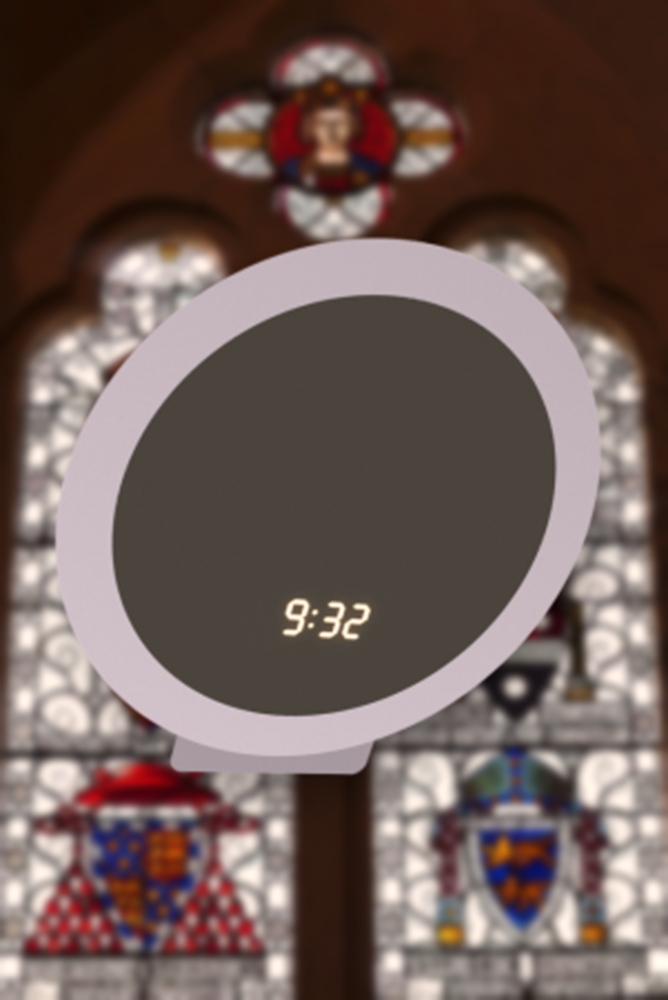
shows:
9,32
